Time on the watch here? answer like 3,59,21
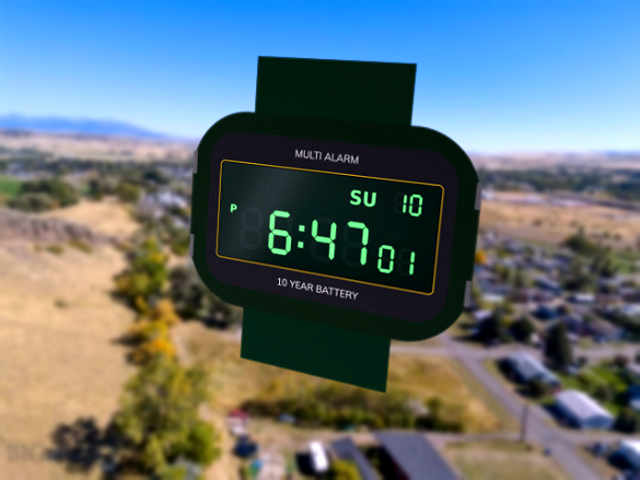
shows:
6,47,01
